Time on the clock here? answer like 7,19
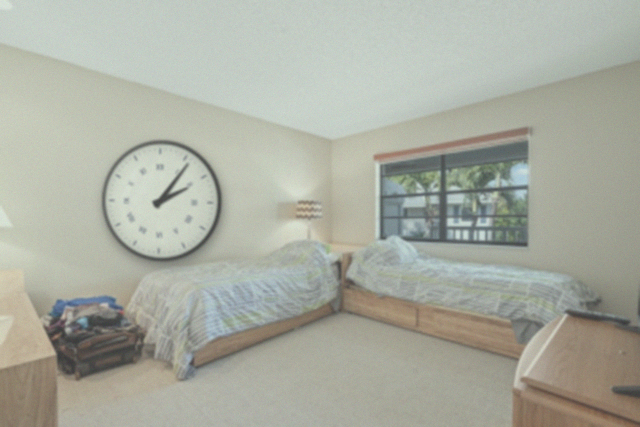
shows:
2,06
